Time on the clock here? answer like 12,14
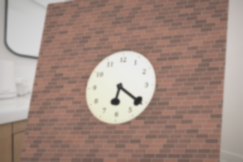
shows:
6,21
